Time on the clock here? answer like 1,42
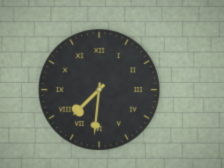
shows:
7,31
